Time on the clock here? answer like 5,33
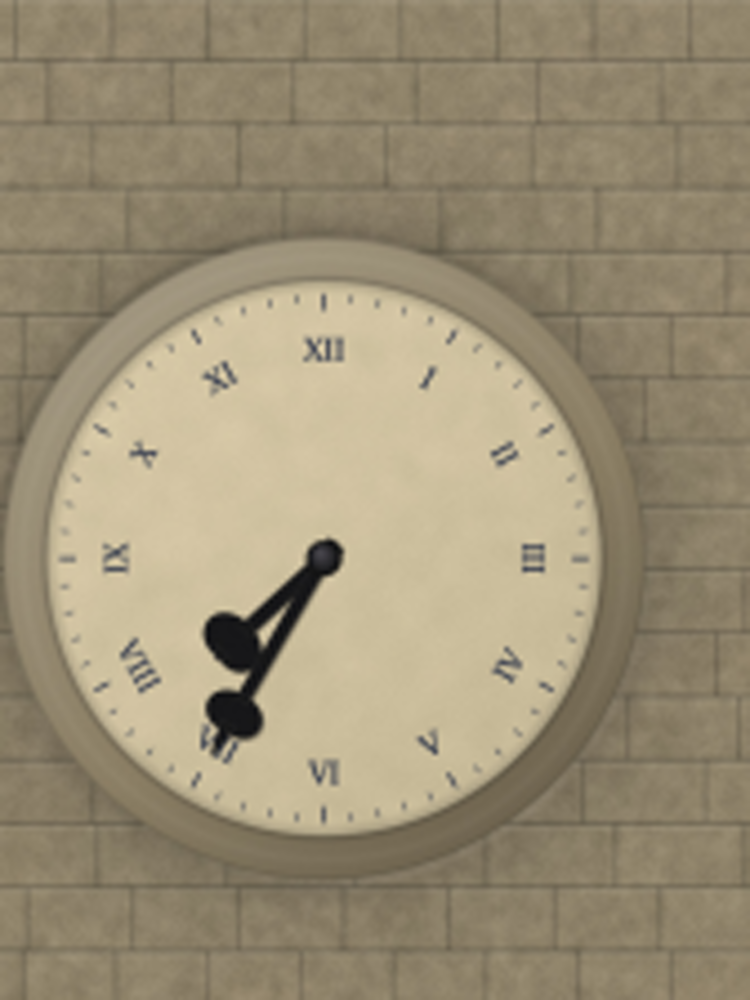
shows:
7,35
